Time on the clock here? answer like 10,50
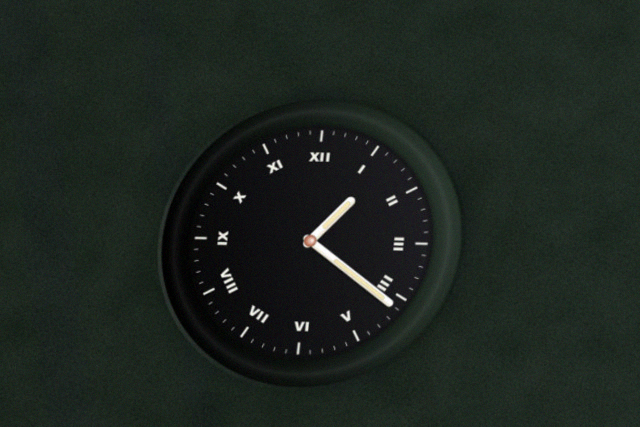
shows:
1,21
